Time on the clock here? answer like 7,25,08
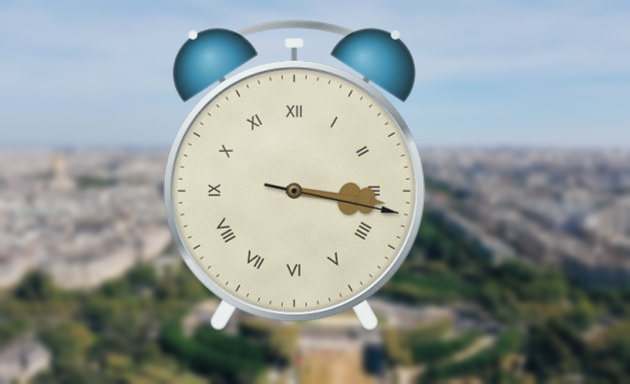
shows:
3,16,17
